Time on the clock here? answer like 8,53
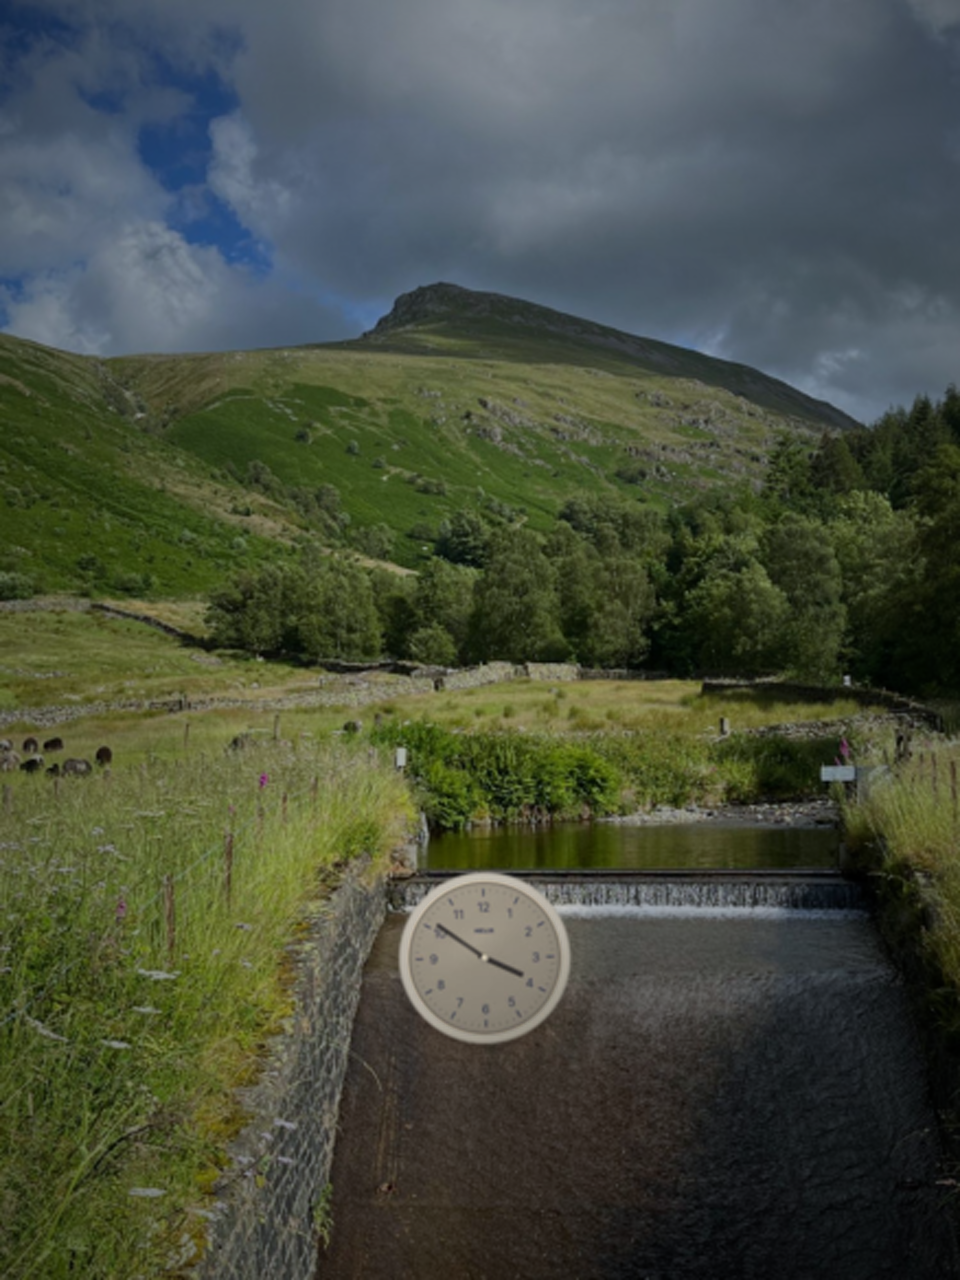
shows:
3,51
